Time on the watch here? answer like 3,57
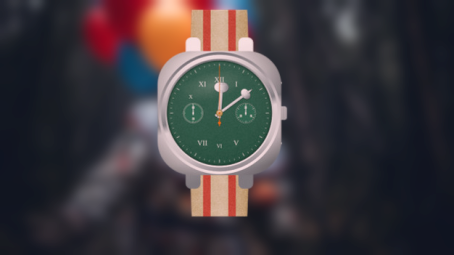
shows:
12,09
